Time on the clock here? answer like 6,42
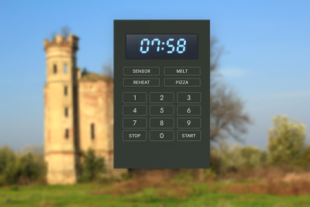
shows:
7,58
